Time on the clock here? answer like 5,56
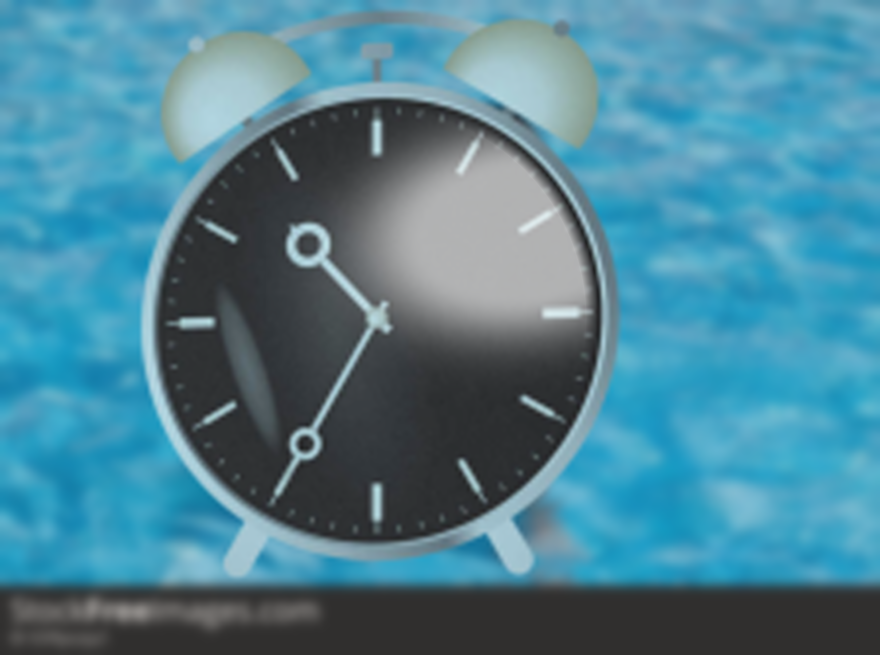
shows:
10,35
